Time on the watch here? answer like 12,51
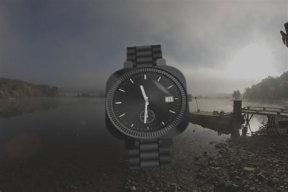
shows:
11,31
